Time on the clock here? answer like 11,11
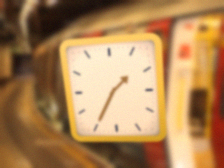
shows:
1,35
